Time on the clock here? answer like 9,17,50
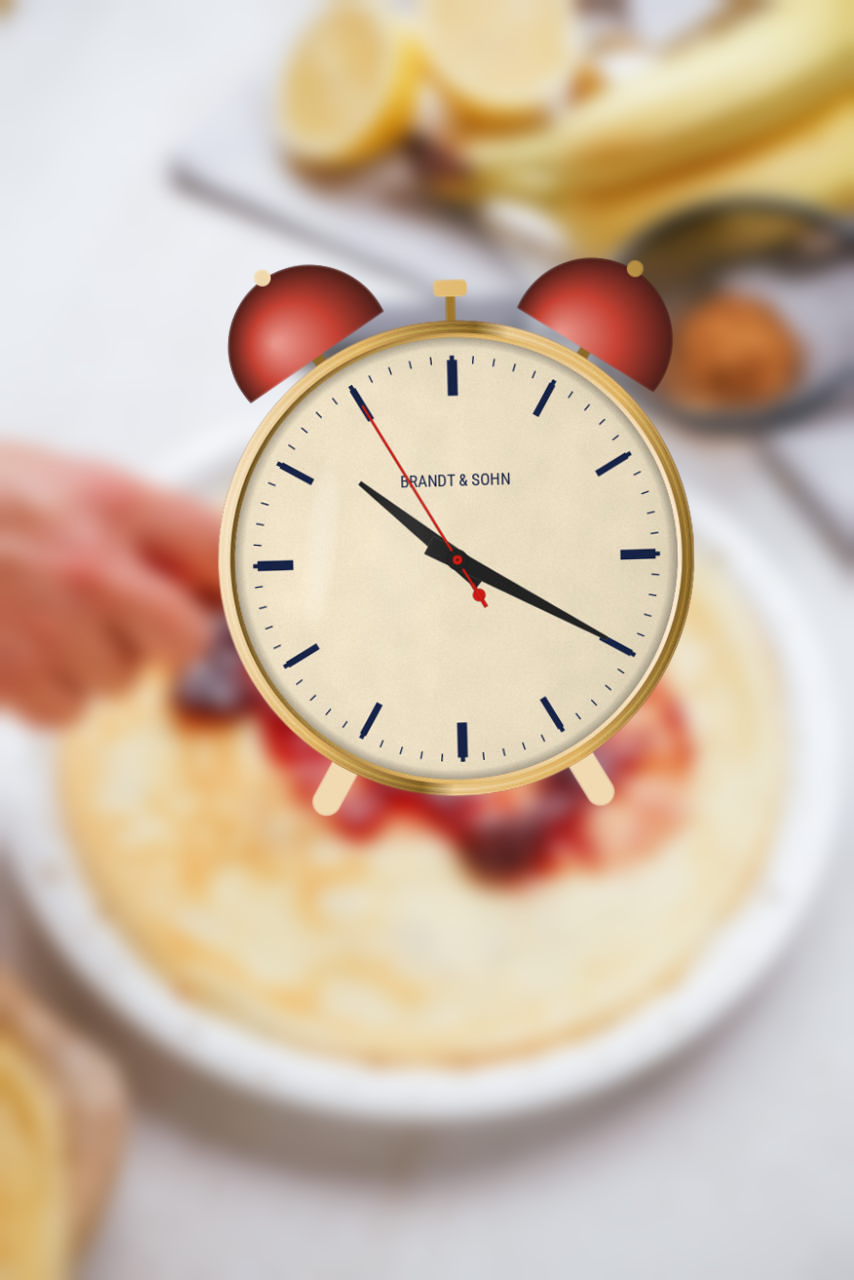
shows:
10,19,55
